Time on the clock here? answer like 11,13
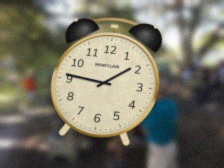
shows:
1,46
